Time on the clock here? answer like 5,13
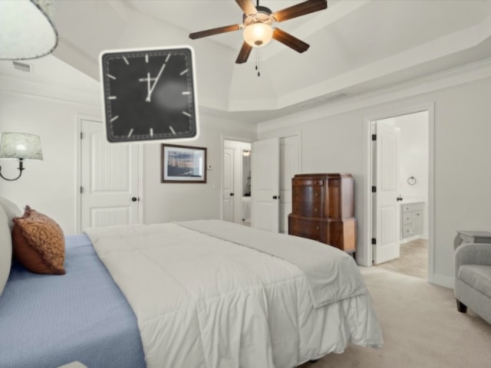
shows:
12,05
